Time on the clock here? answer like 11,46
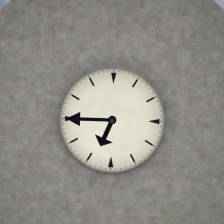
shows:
6,45
